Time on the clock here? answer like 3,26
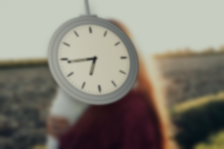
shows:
6,44
